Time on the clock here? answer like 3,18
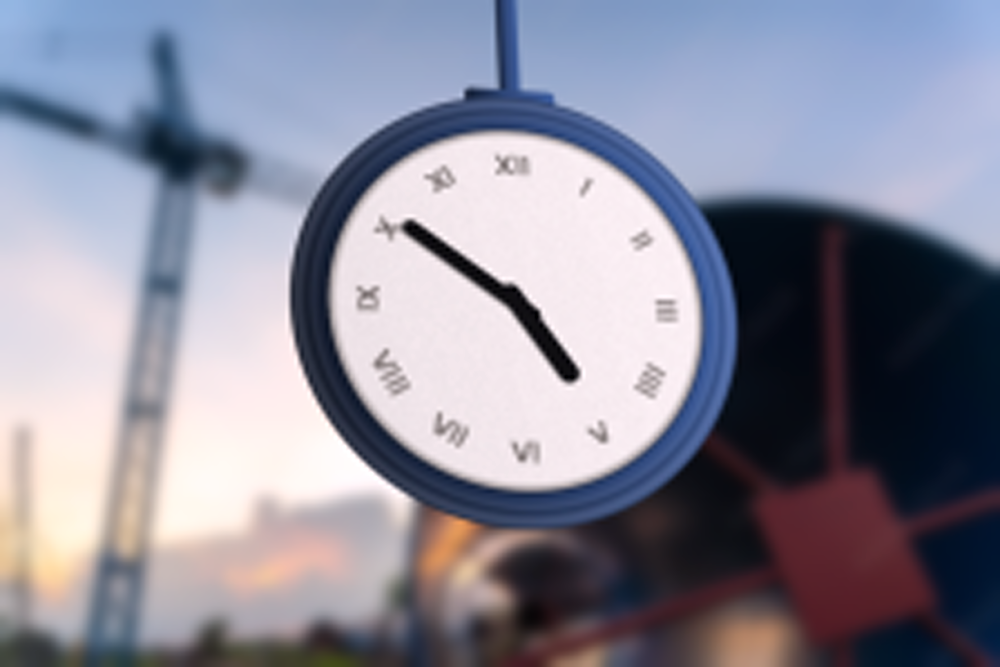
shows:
4,51
